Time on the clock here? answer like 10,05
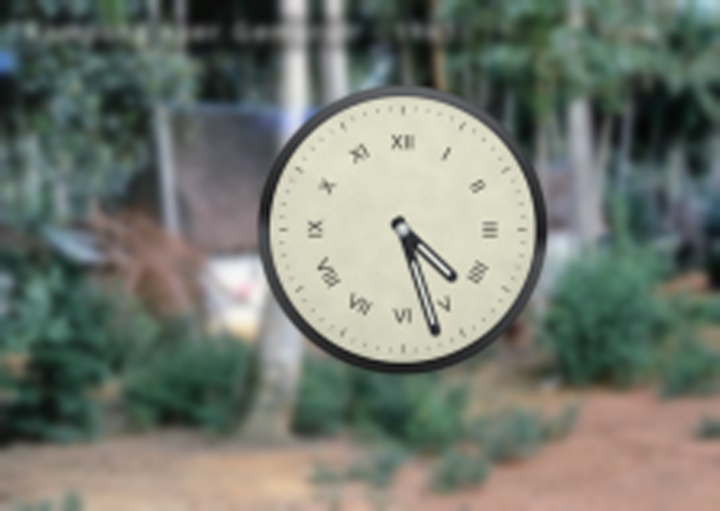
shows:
4,27
